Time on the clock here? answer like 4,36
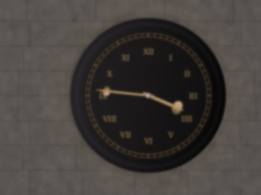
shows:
3,46
